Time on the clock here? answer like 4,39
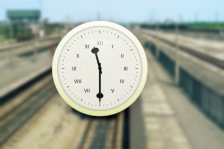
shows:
11,30
